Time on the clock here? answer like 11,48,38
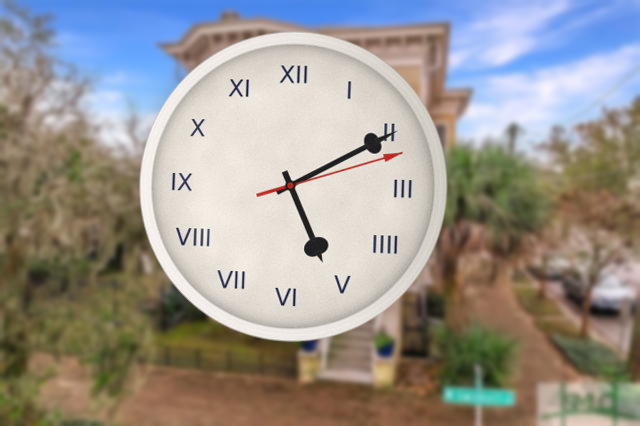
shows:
5,10,12
